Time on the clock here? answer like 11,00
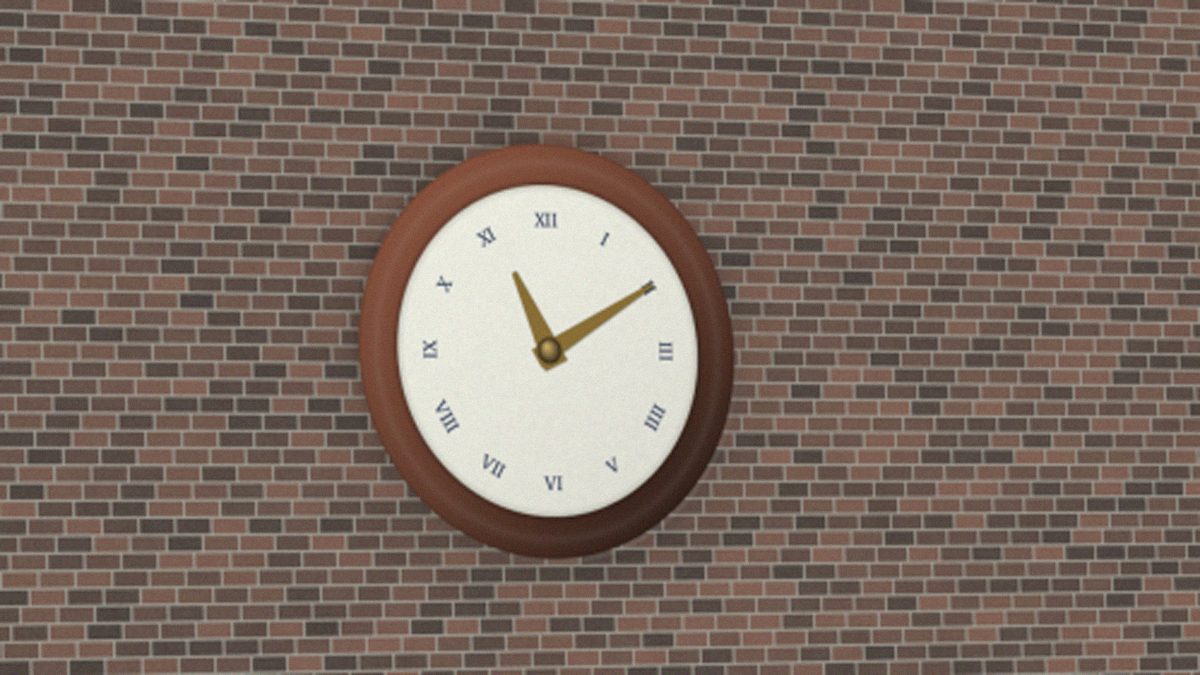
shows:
11,10
